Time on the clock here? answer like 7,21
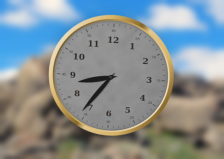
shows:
8,36
